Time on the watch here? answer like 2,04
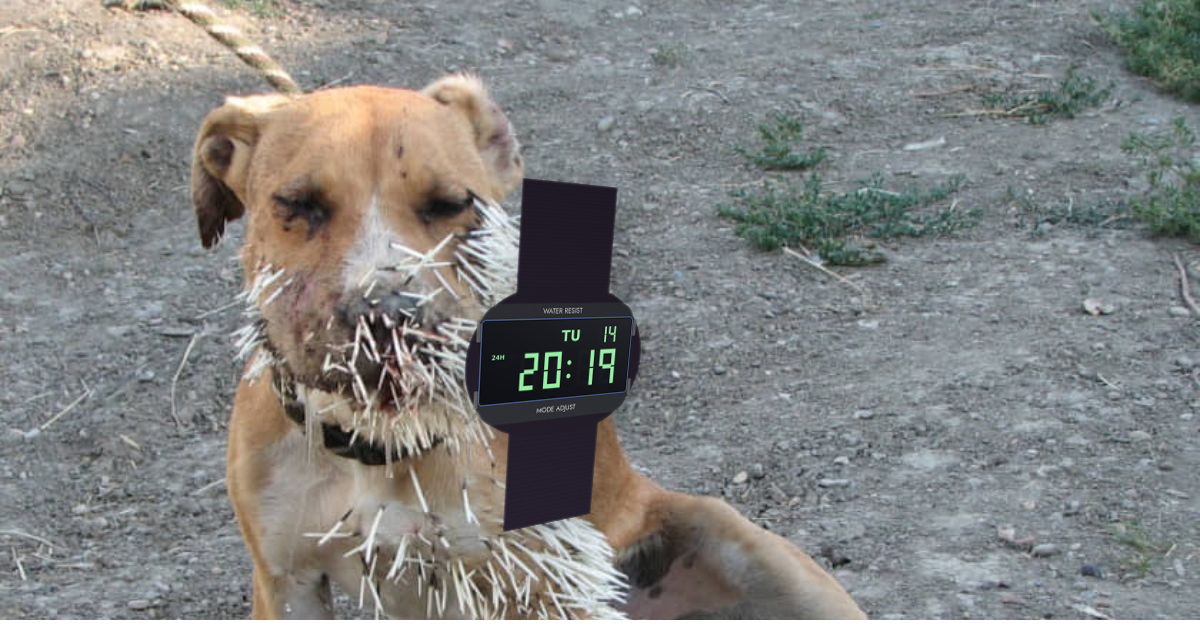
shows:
20,19
